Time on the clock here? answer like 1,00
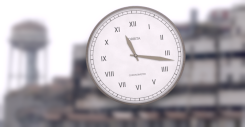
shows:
11,17
